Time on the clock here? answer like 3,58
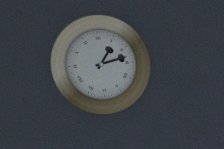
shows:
1,13
